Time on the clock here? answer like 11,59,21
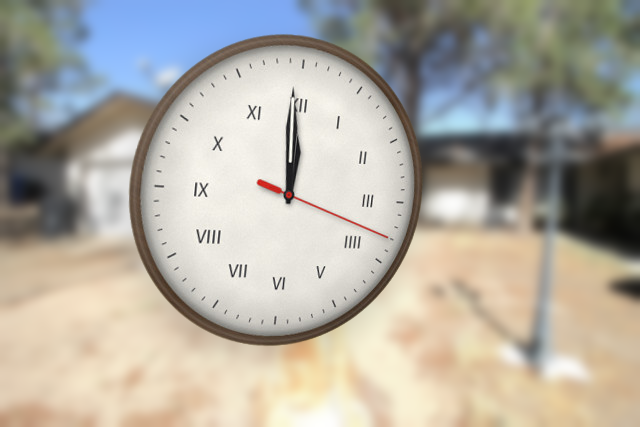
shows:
11,59,18
